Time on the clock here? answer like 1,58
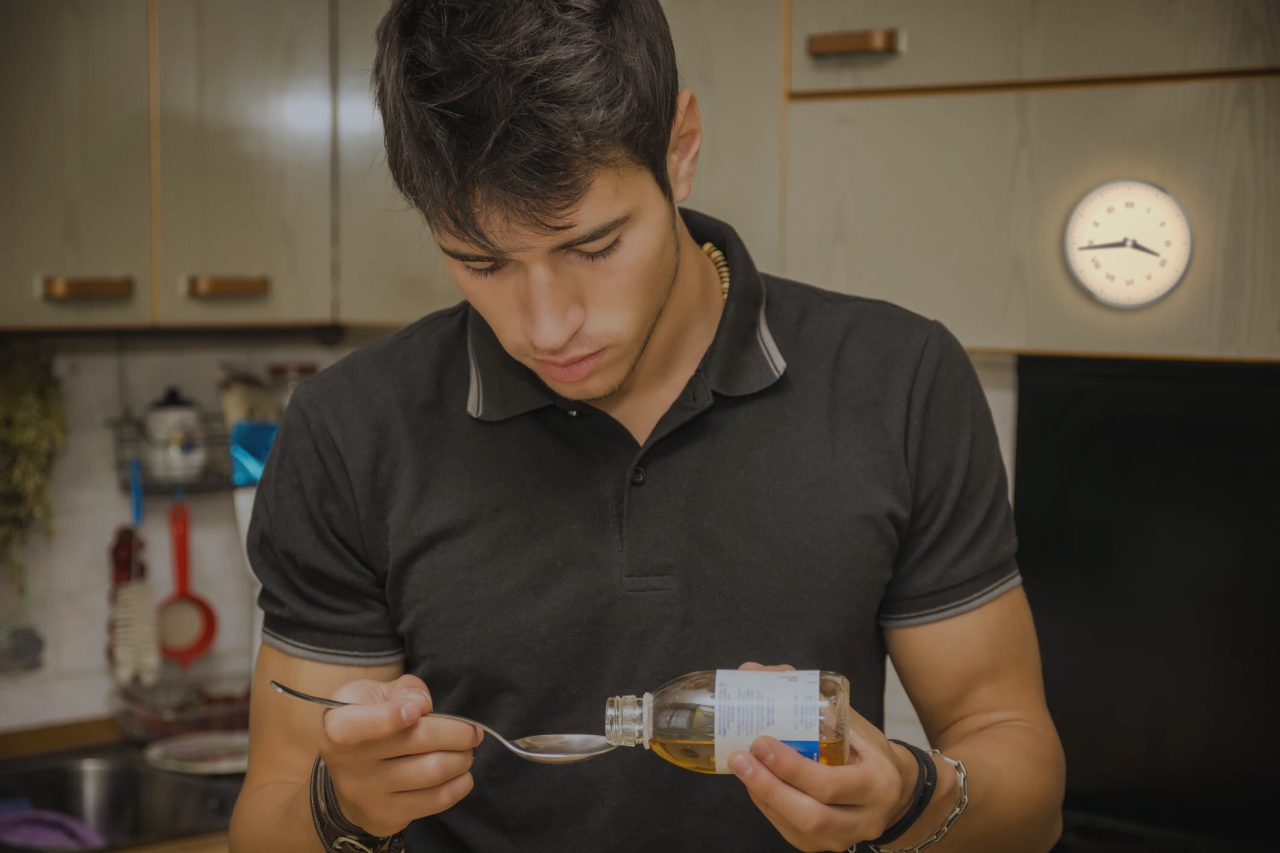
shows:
3,44
